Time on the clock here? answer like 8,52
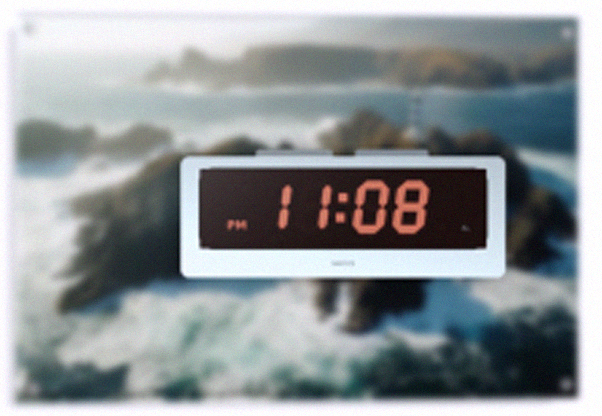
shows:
11,08
